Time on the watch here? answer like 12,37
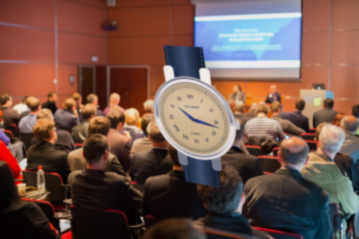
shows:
10,17
